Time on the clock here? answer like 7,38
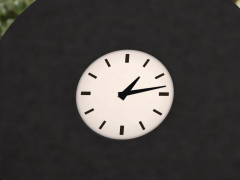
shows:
1,13
